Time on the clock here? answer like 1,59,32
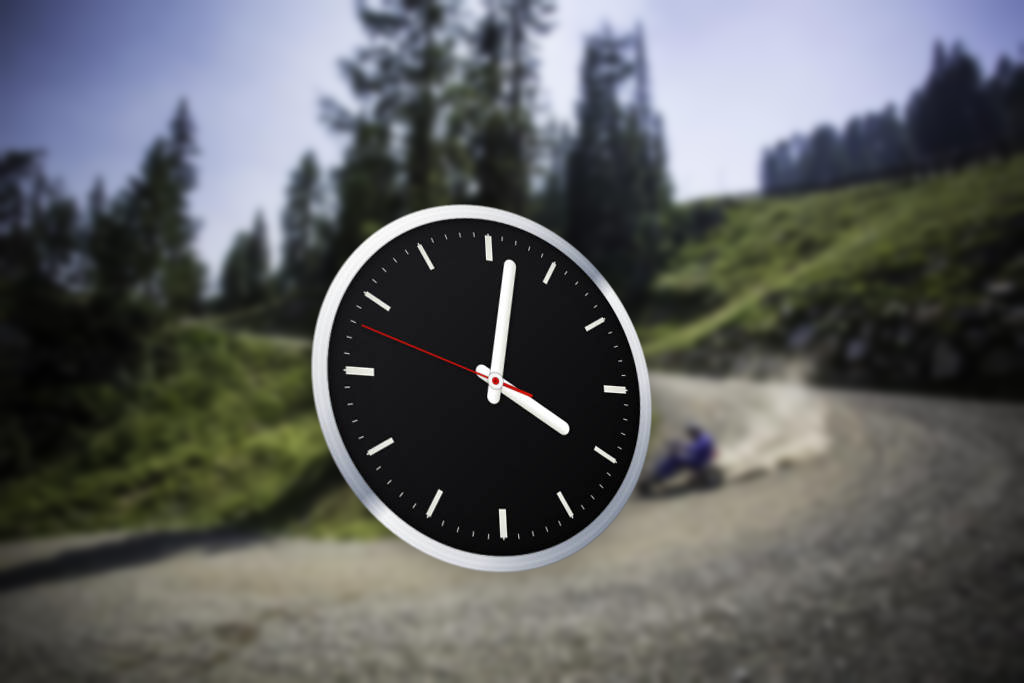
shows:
4,01,48
